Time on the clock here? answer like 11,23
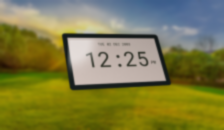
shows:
12,25
